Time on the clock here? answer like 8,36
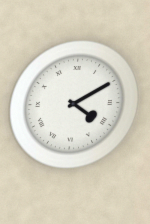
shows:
4,10
